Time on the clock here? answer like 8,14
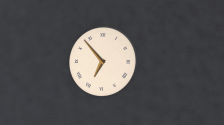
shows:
6,53
